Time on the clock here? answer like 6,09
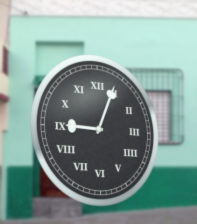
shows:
9,04
